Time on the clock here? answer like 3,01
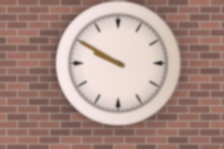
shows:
9,50
